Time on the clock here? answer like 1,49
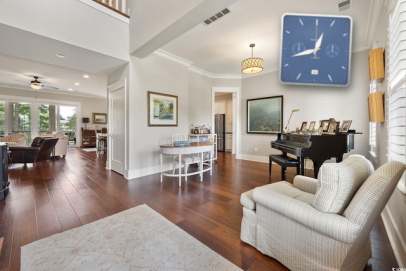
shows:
12,42
